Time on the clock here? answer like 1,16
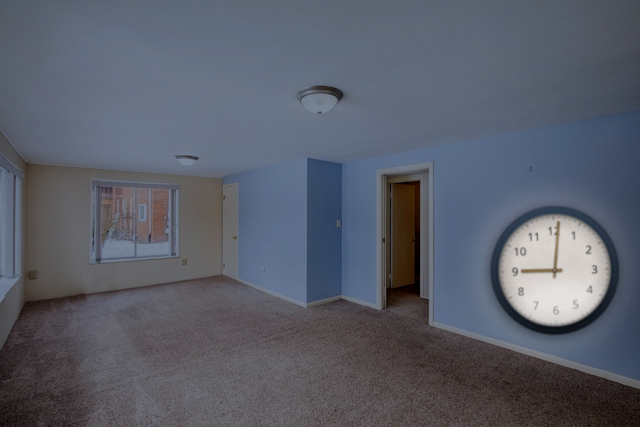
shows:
9,01
